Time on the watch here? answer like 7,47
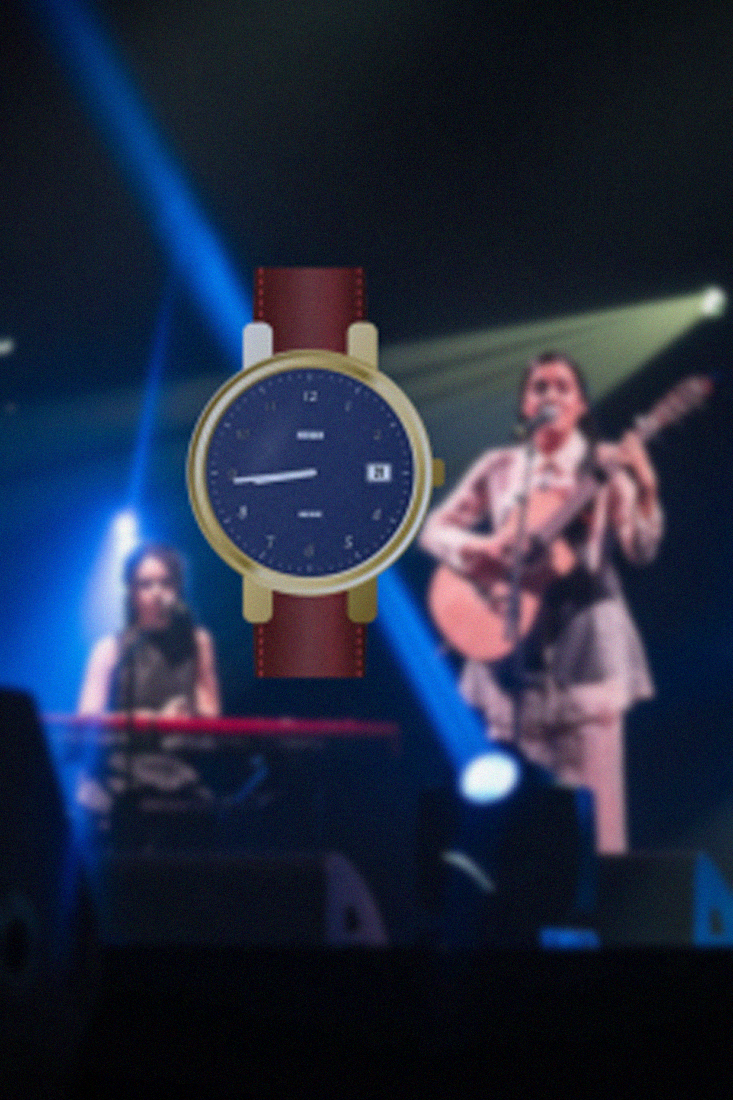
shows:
8,44
